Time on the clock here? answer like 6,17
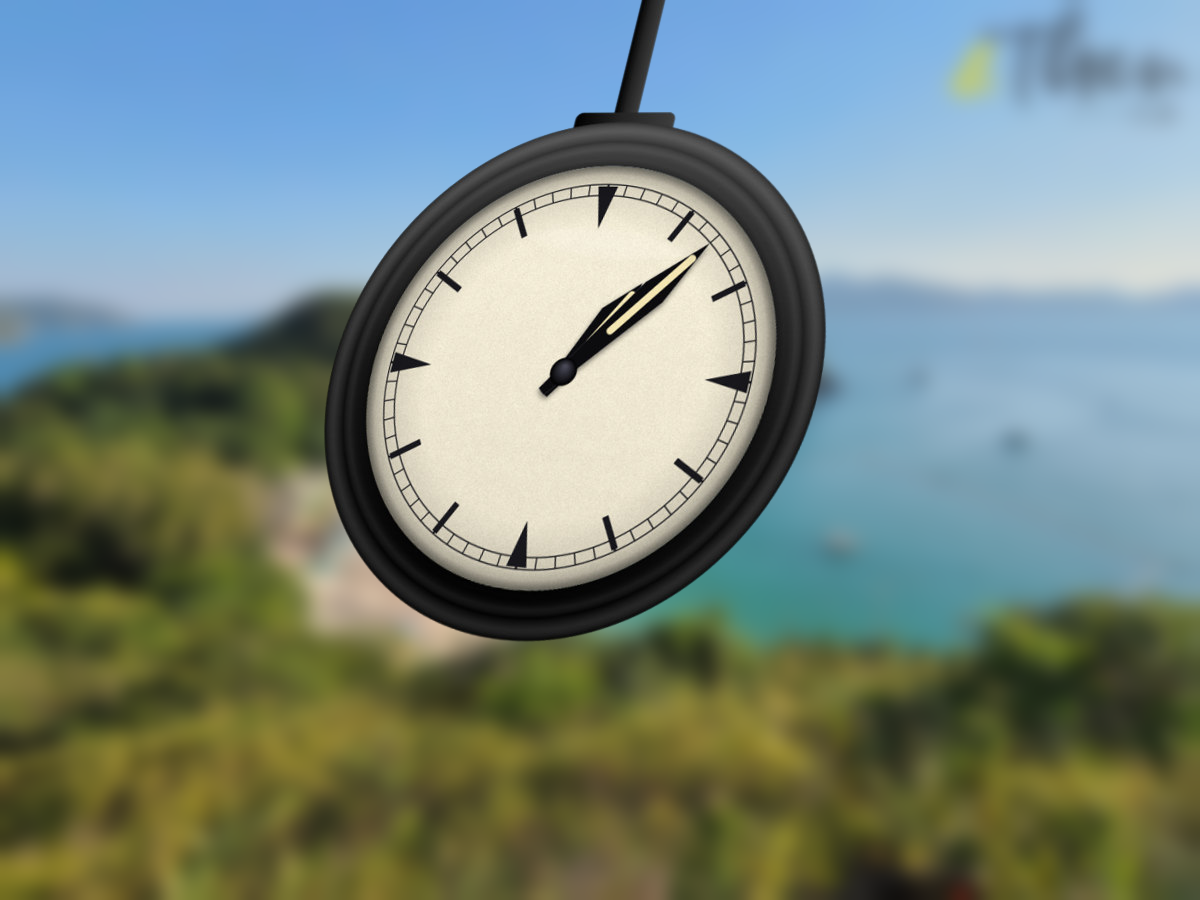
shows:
1,07
